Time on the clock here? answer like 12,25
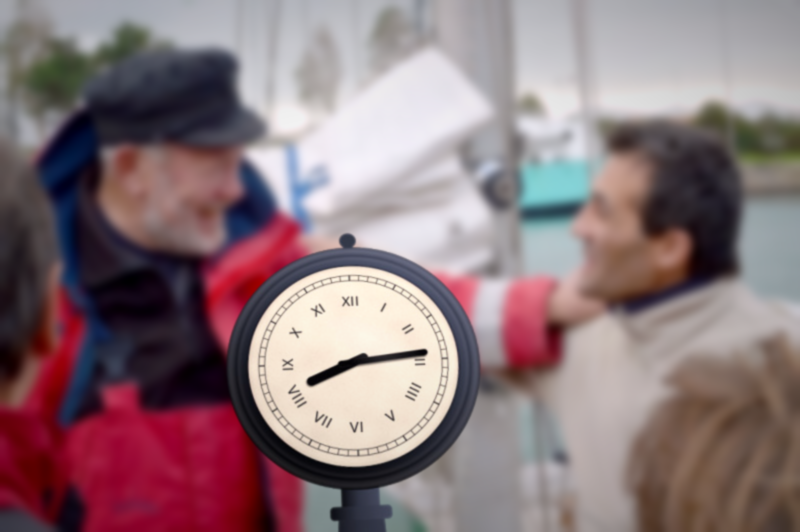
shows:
8,14
